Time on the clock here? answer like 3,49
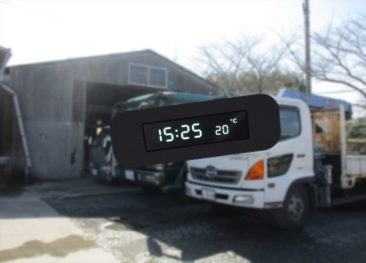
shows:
15,25
